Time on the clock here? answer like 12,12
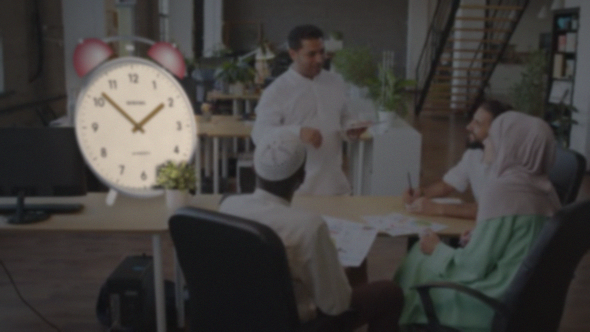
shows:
1,52
